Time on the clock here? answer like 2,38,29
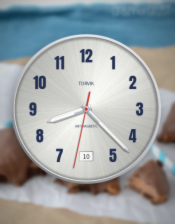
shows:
8,22,32
